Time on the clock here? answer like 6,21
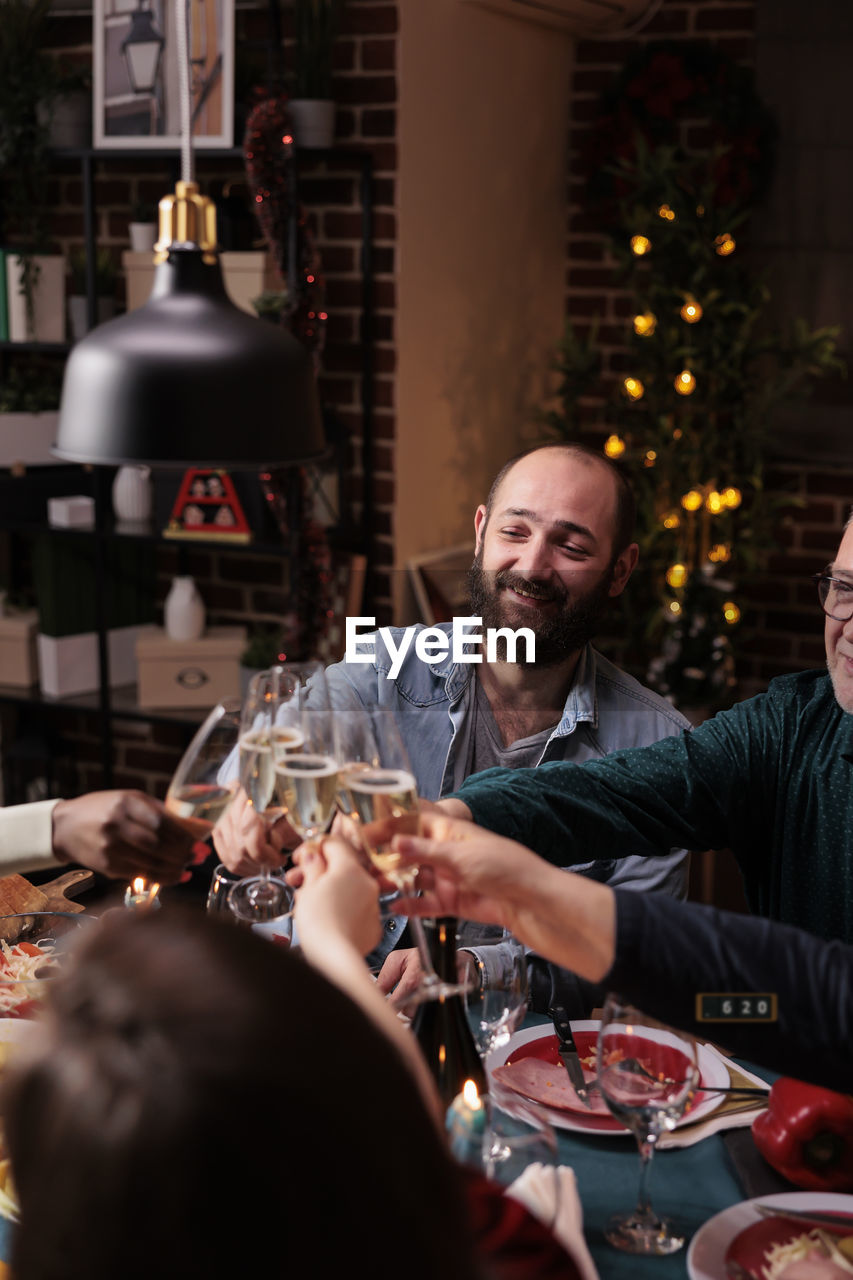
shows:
6,20
